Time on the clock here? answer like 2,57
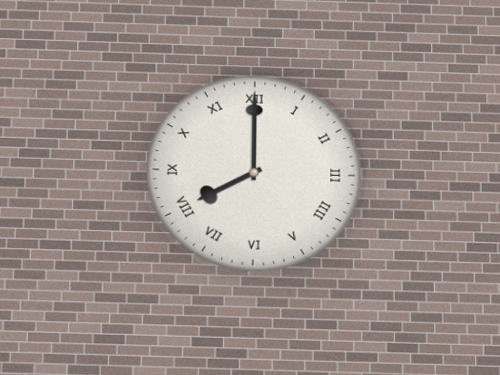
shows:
8,00
